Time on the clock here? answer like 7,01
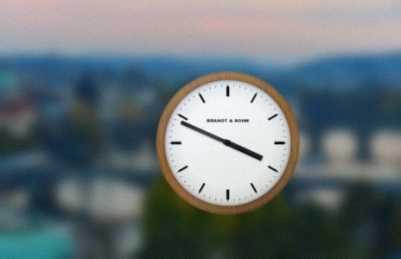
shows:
3,49
